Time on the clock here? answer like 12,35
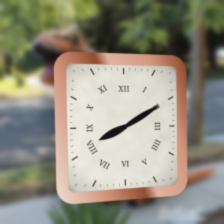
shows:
8,10
